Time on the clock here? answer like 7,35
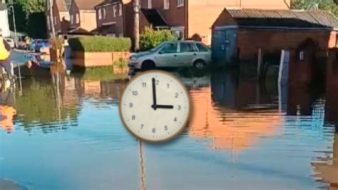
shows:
2,59
